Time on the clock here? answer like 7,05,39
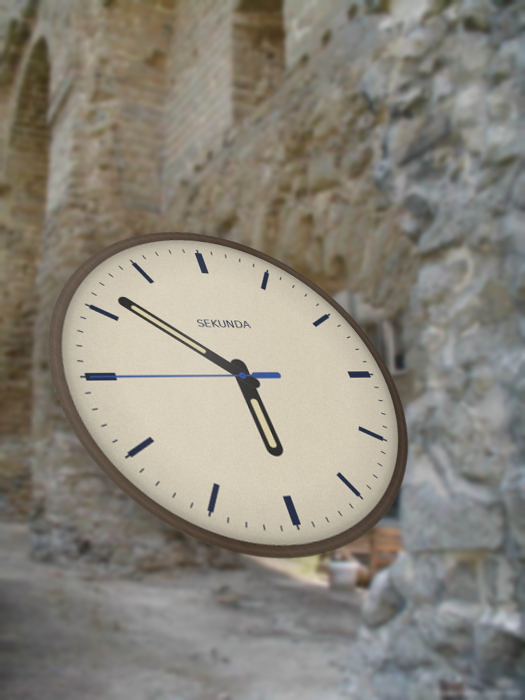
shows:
5,51,45
